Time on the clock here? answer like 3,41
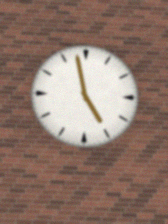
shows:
4,58
